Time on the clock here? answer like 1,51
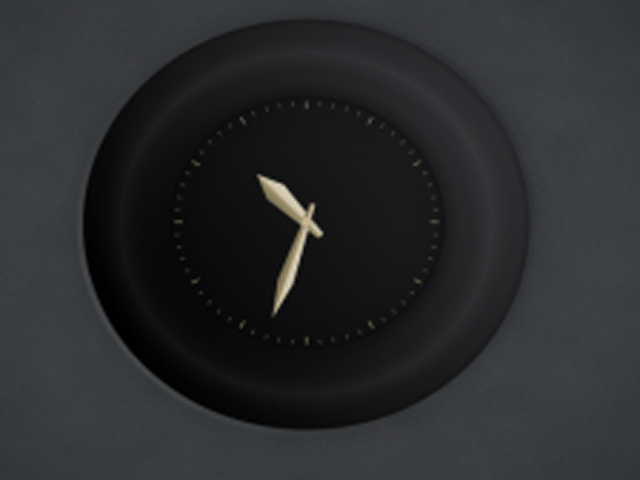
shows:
10,33
